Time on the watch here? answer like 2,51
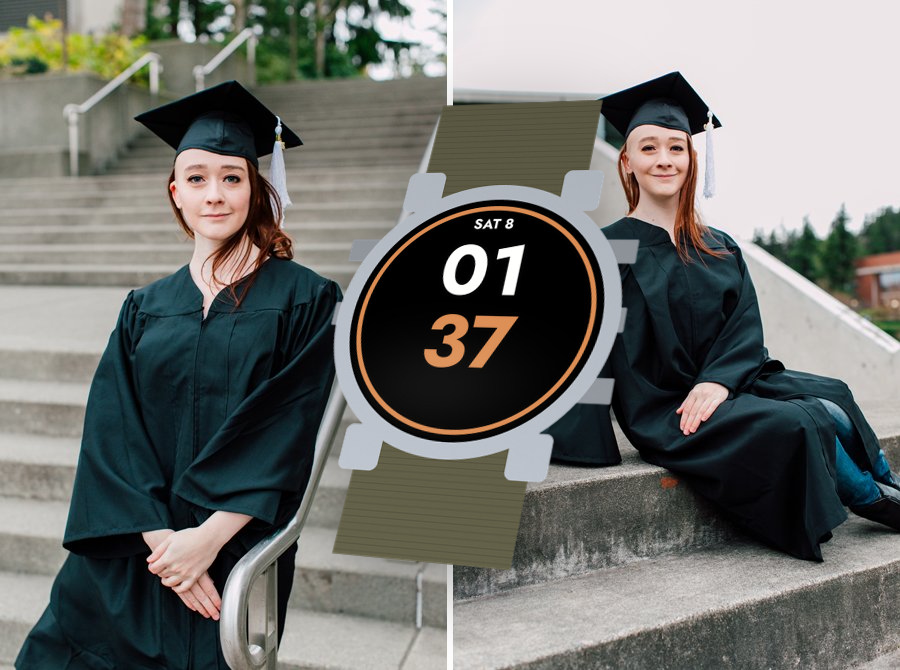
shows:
1,37
